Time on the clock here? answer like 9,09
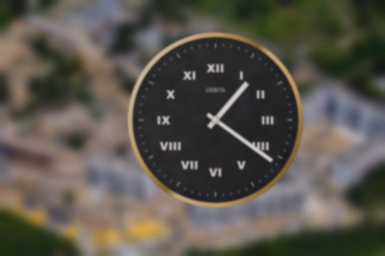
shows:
1,21
